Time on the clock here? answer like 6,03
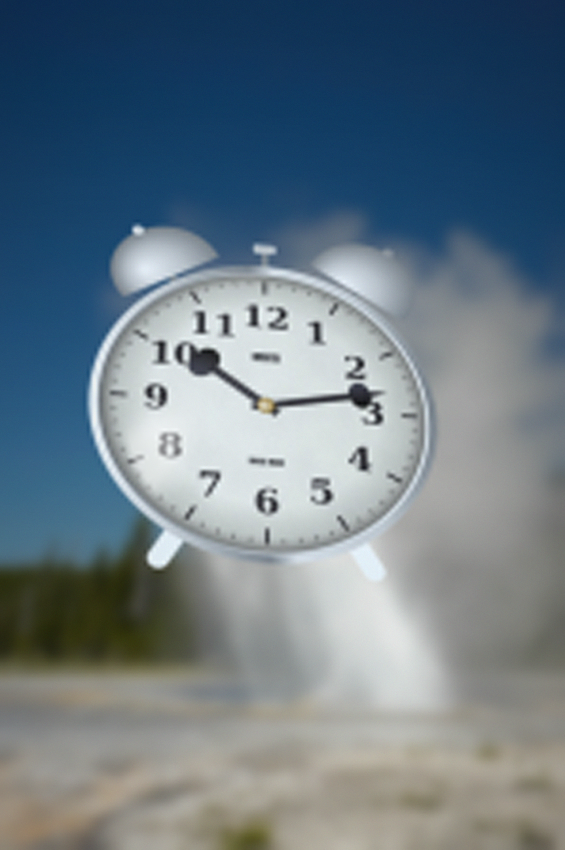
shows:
10,13
